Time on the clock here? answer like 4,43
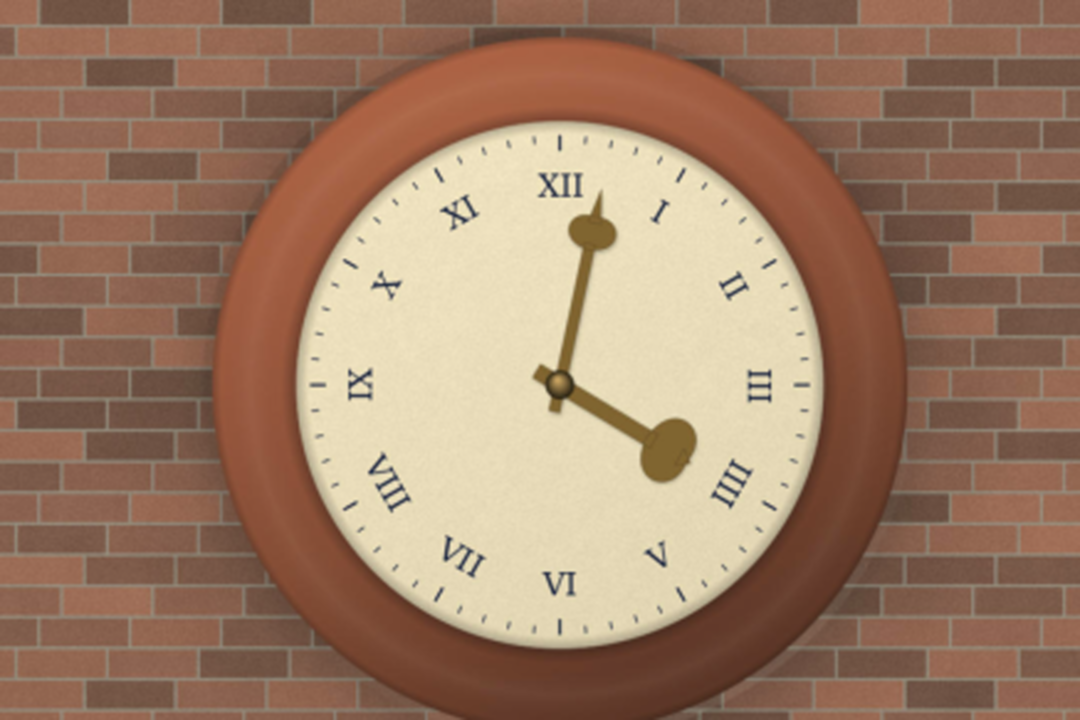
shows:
4,02
